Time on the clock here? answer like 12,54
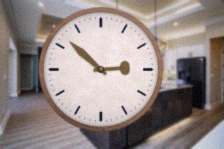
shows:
2,52
